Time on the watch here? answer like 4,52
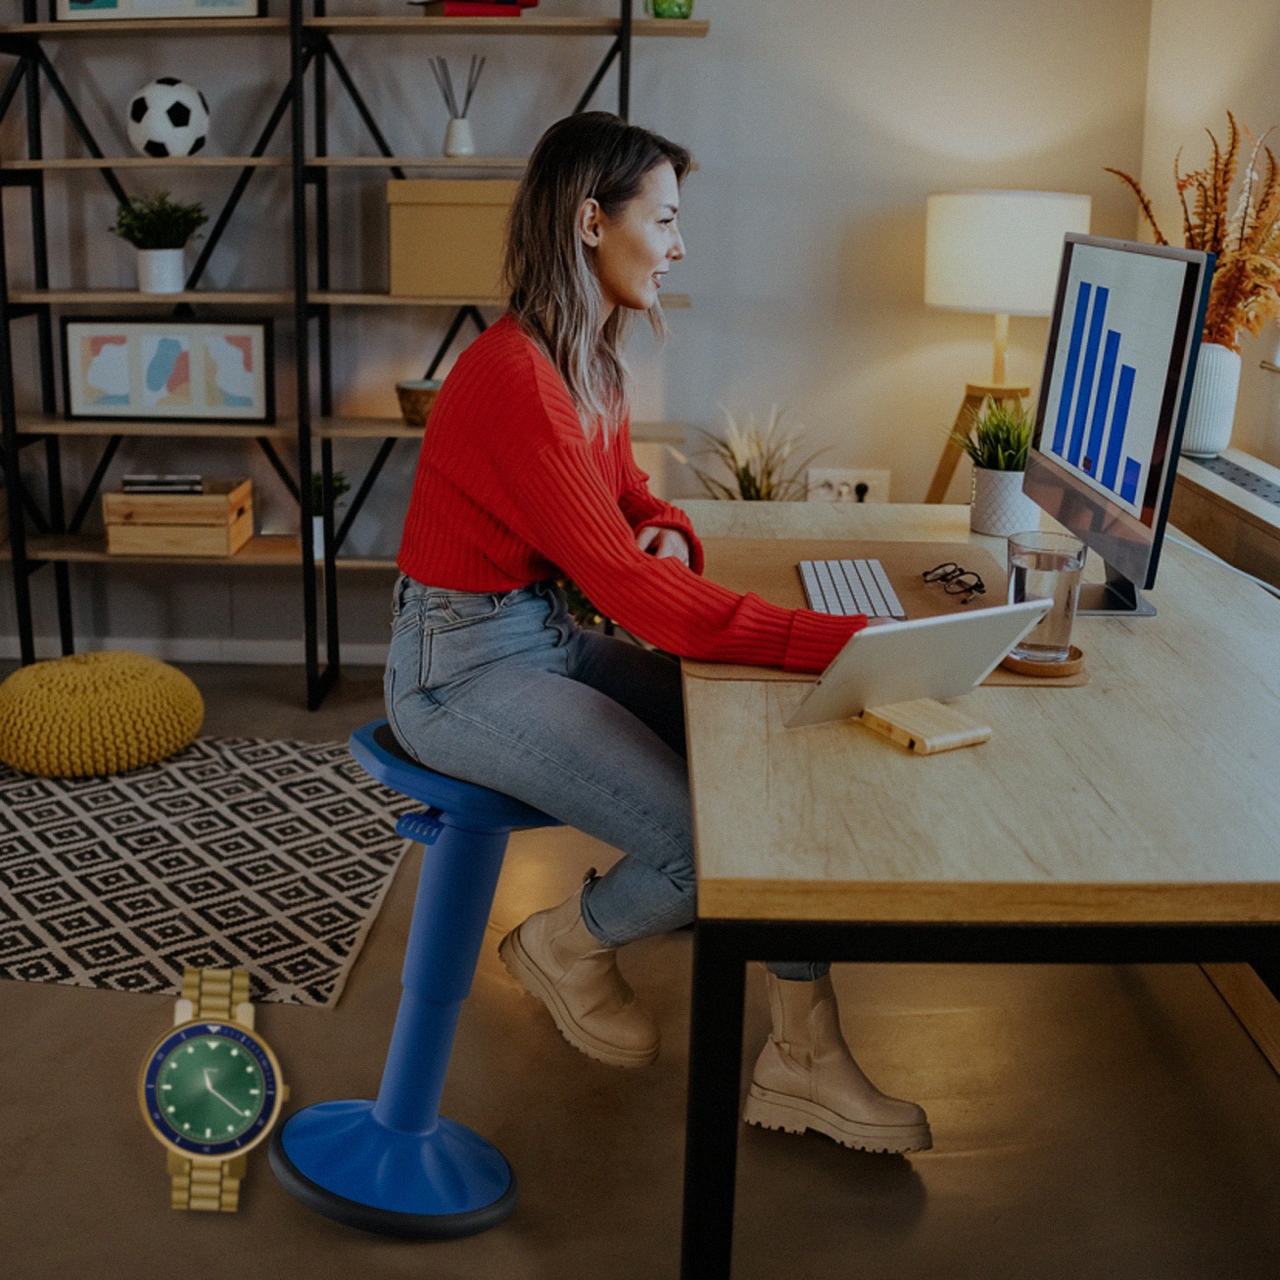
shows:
11,21
